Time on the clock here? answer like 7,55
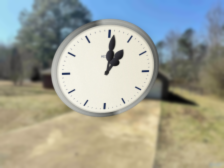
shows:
1,01
